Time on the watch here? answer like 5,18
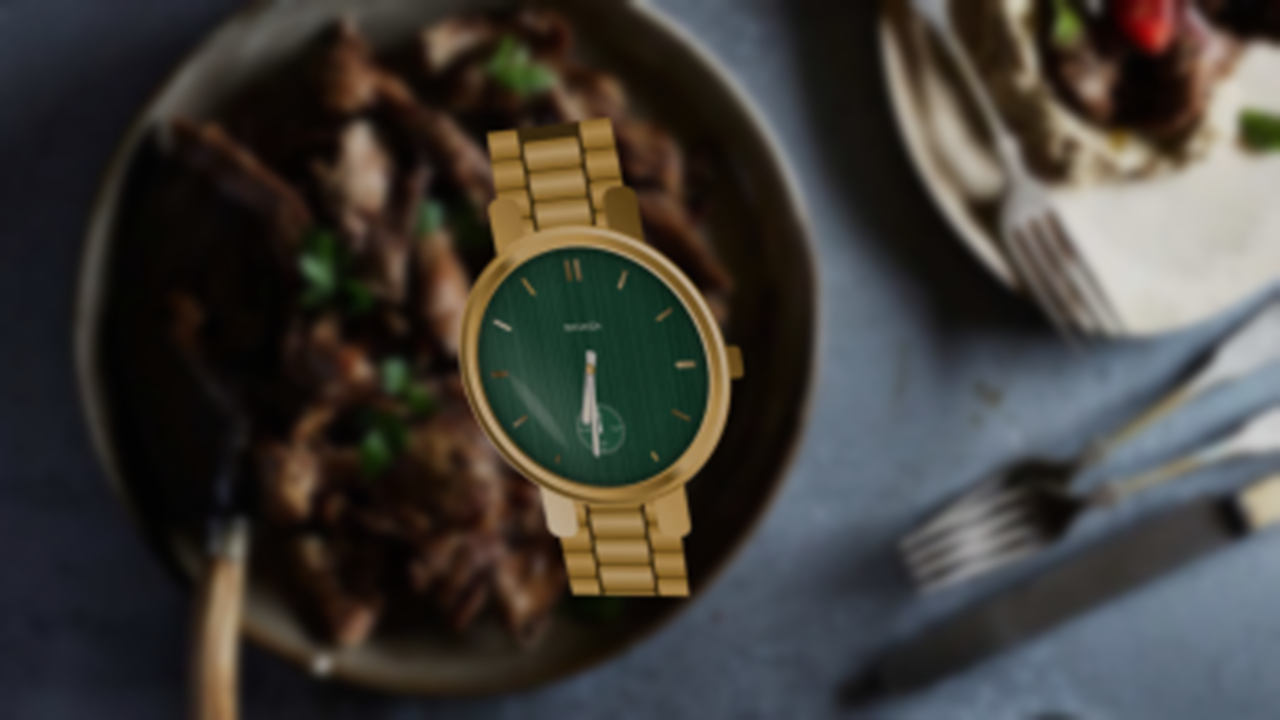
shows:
6,31
